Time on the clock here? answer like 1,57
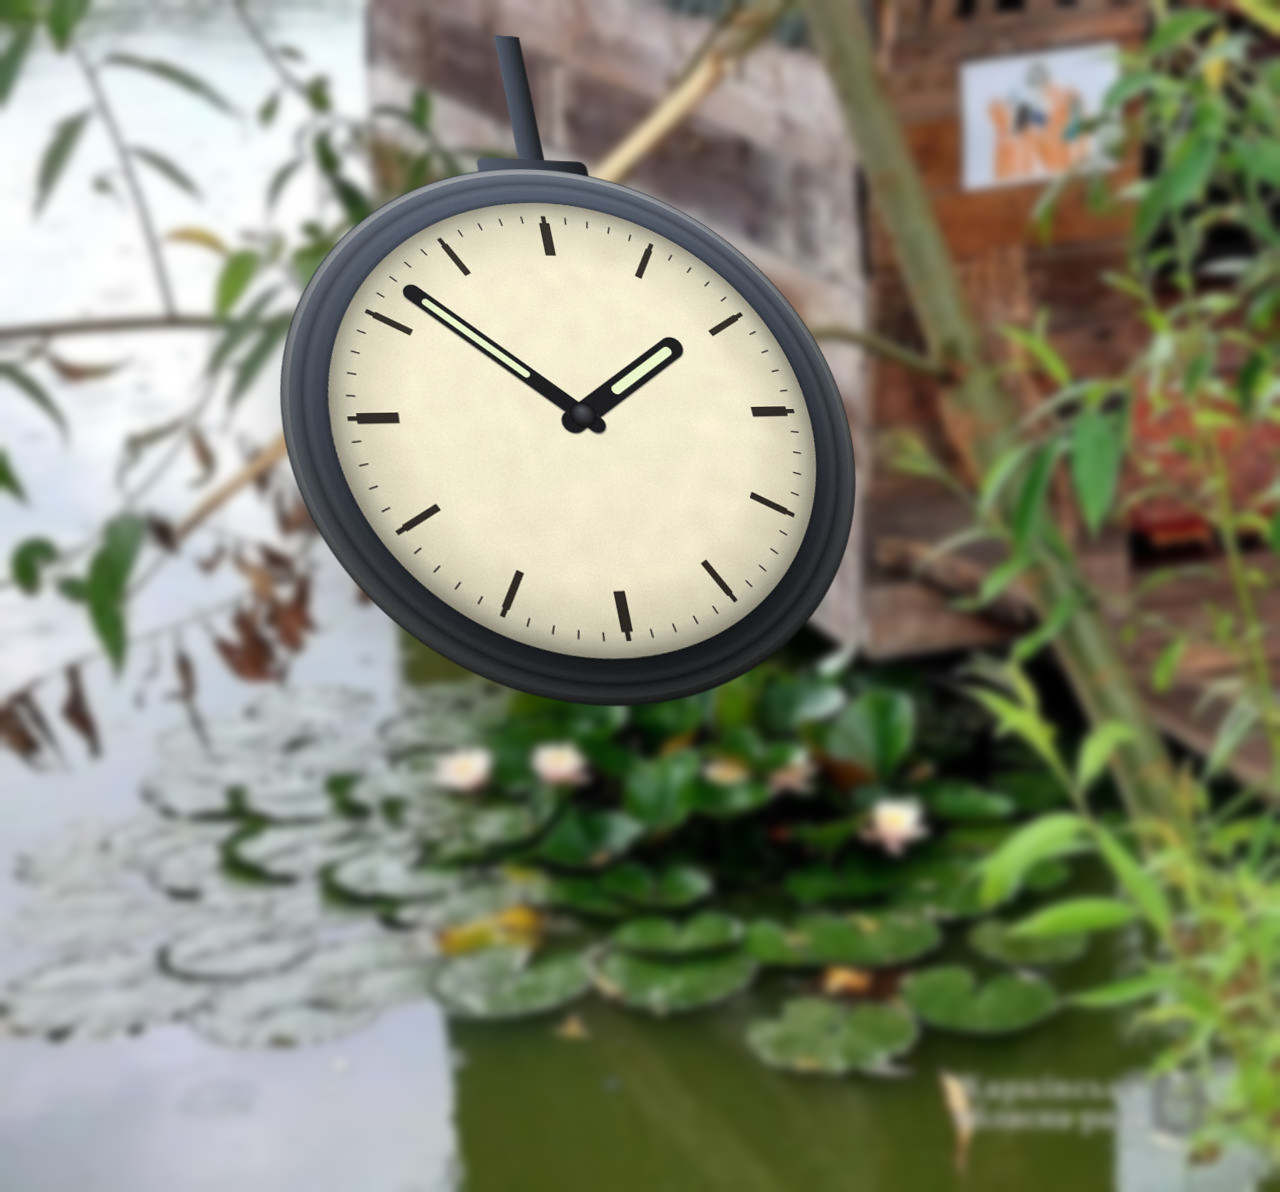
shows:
1,52
